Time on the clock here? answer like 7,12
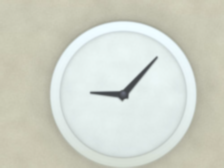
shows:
9,07
